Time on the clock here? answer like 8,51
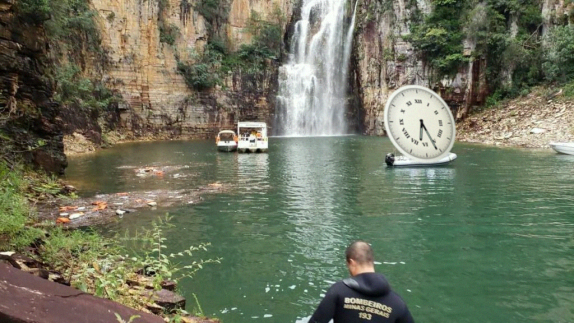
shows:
6,26
